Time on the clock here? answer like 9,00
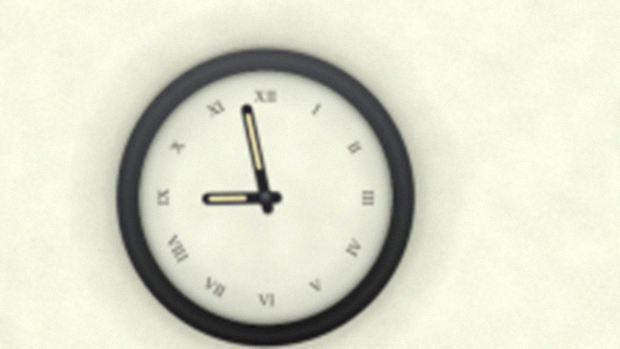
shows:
8,58
